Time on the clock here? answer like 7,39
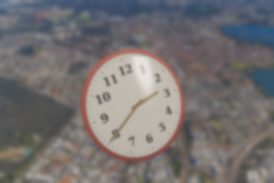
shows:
2,40
